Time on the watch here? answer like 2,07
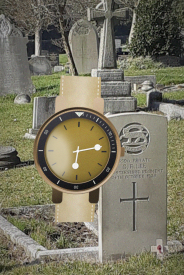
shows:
6,13
